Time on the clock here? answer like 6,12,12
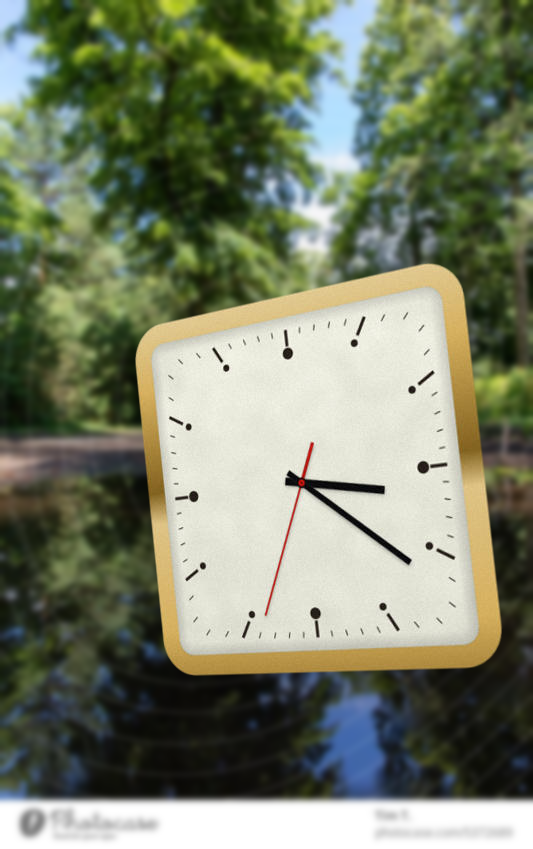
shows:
3,21,34
